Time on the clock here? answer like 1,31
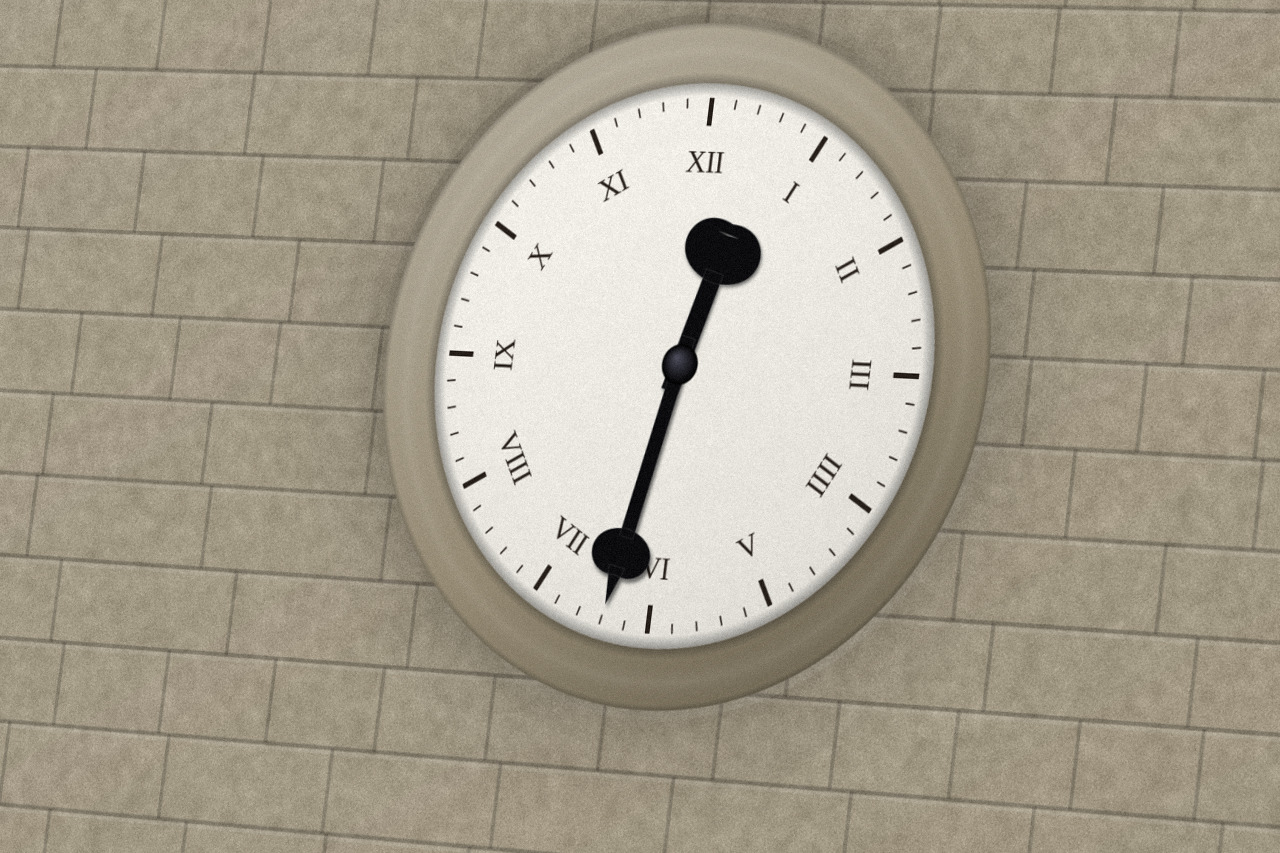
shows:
12,32
